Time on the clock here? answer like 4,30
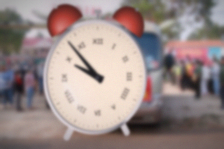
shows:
9,53
